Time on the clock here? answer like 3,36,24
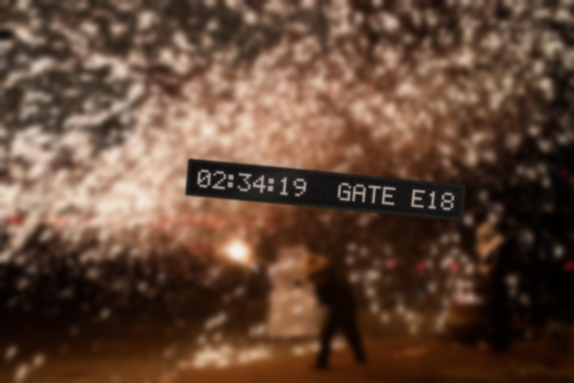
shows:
2,34,19
